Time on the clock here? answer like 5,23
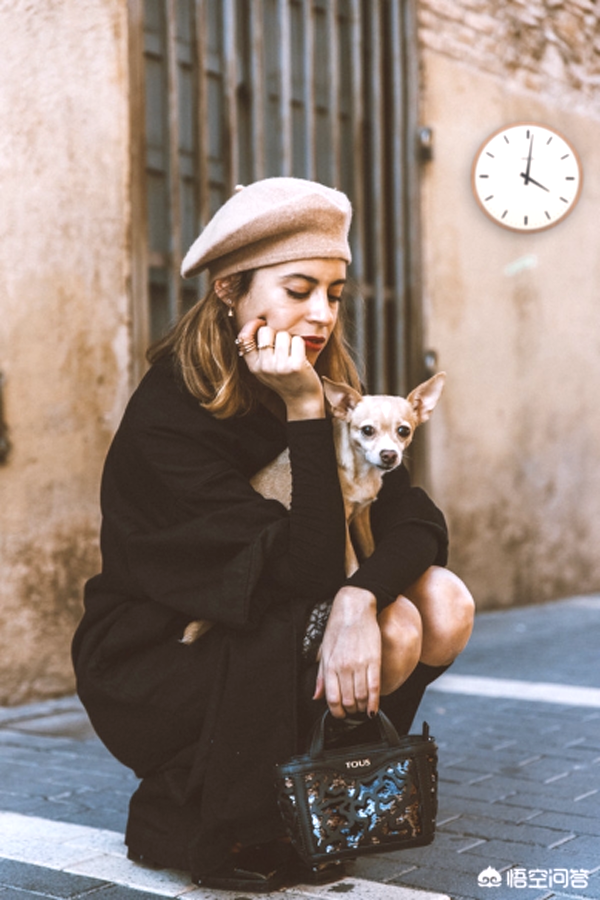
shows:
4,01
